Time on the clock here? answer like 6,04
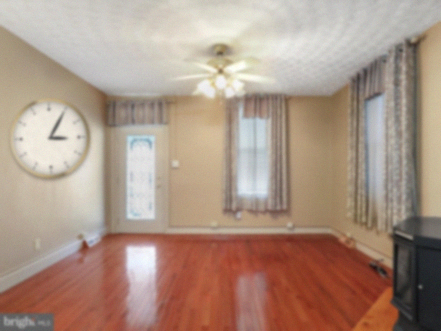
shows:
3,05
